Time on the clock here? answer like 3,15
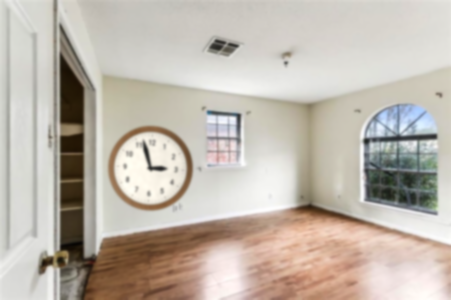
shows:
2,57
